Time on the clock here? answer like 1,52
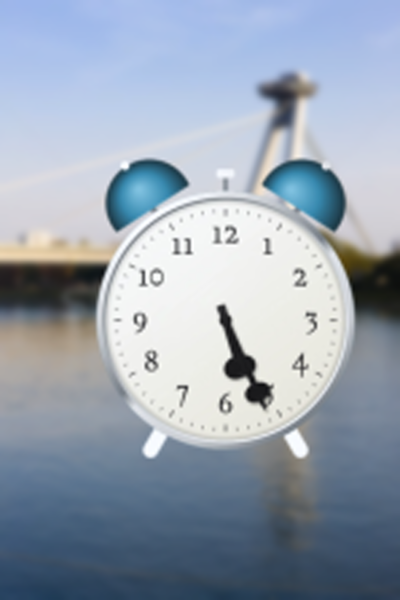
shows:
5,26
